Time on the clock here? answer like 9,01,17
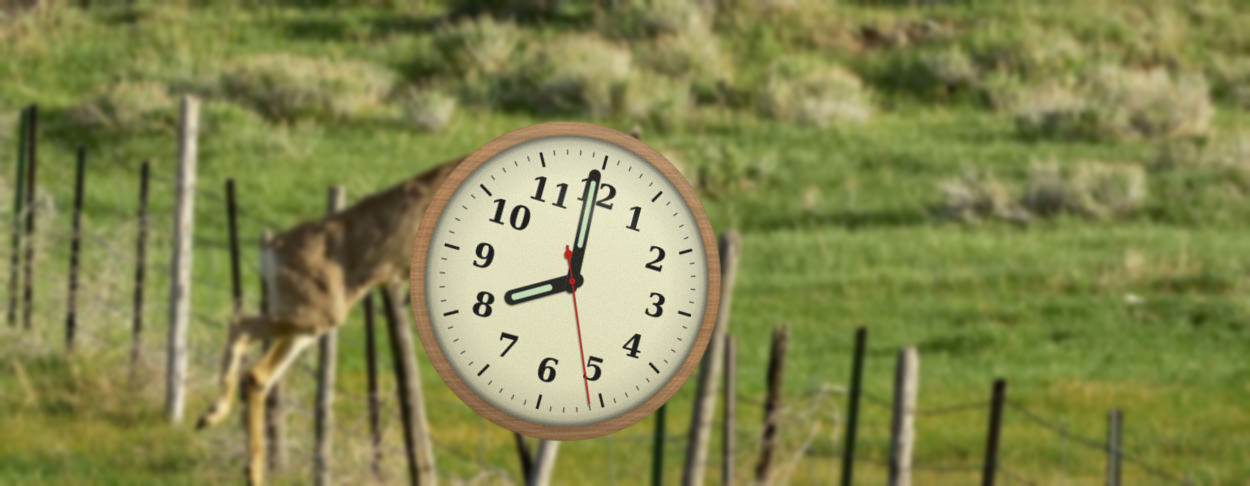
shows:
7,59,26
